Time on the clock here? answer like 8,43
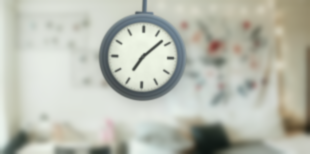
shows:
7,08
